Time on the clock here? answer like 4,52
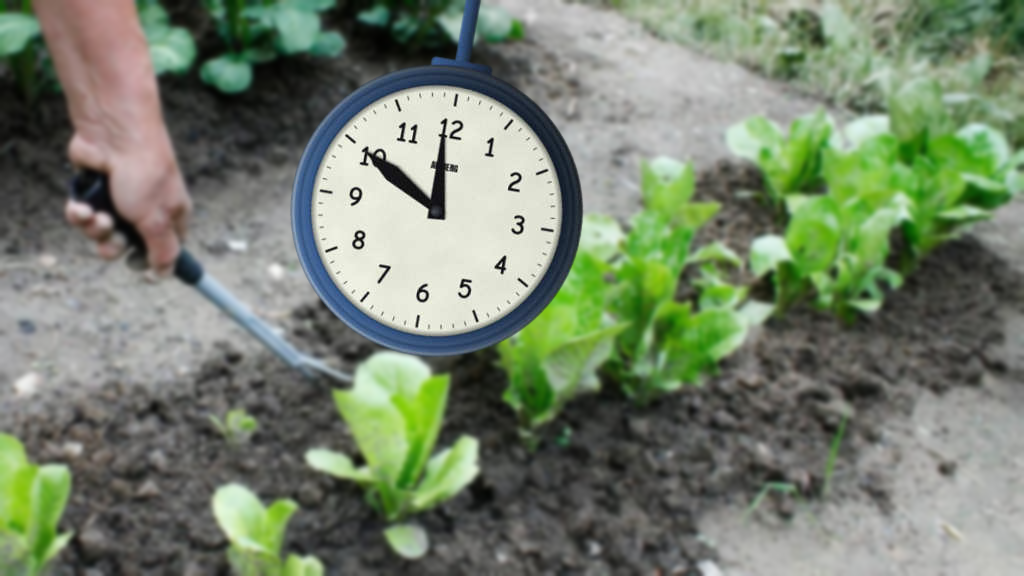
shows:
11,50
